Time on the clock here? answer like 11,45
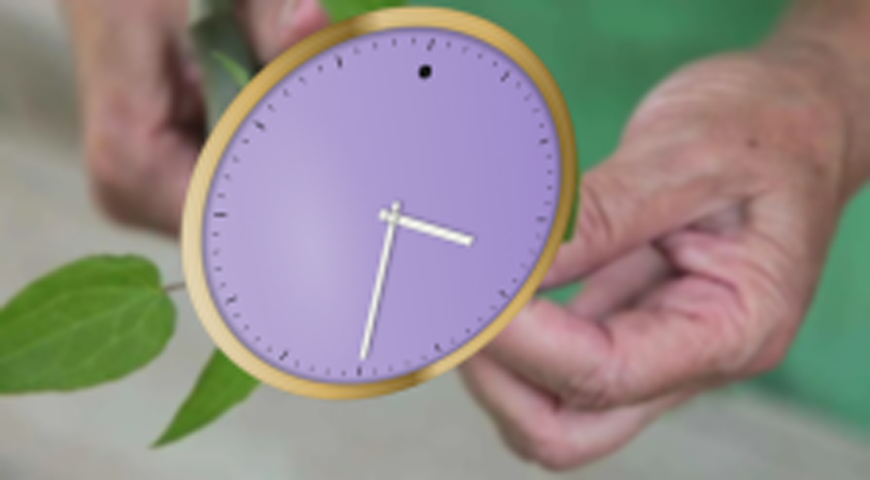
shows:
3,30
